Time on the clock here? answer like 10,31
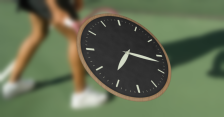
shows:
7,17
